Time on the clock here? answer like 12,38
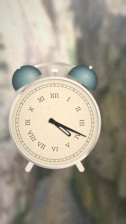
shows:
4,19
